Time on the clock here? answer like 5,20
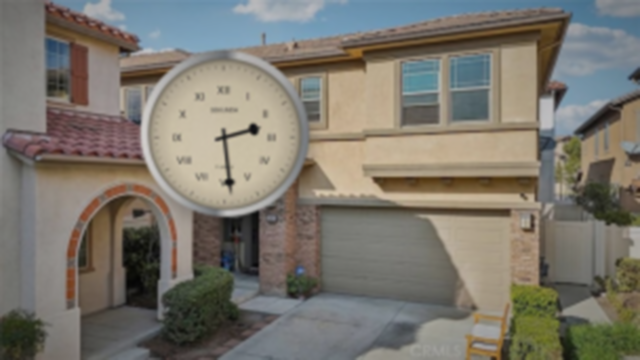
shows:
2,29
